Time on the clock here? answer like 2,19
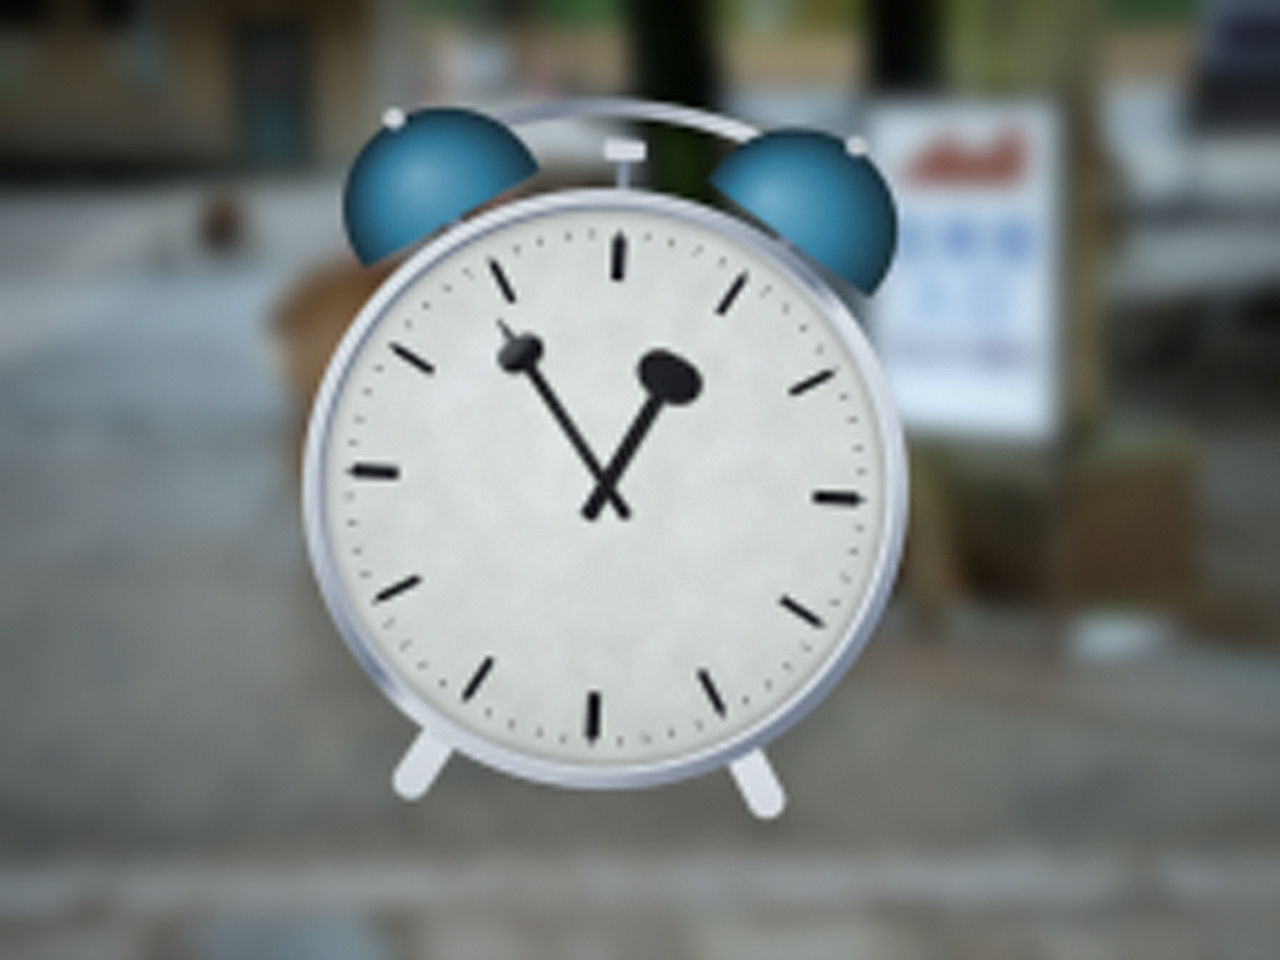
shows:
12,54
